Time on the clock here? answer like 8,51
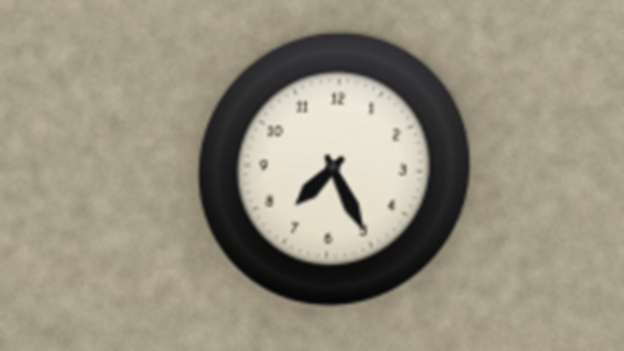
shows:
7,25
